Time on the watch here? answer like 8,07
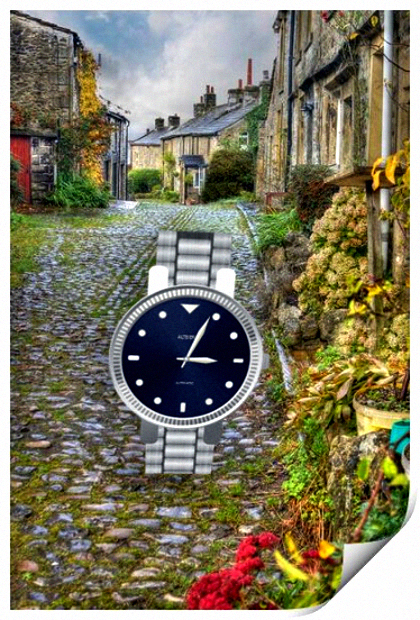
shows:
3,04
